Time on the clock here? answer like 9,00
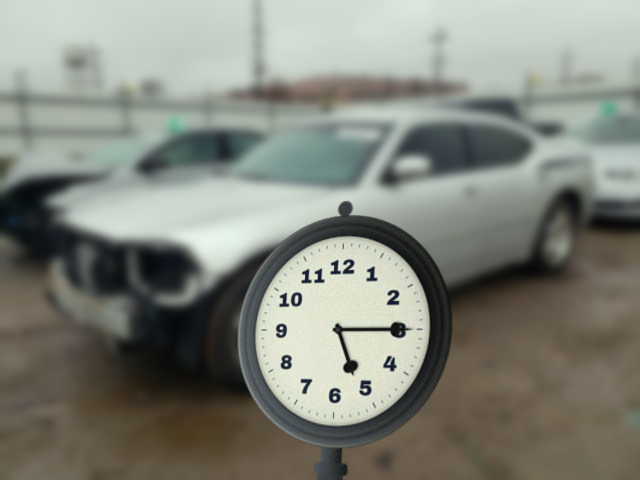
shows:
5,15
